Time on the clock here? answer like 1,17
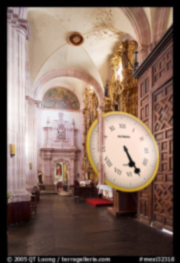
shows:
5,26
